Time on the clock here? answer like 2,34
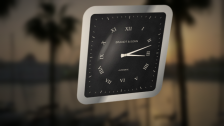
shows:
3,12
